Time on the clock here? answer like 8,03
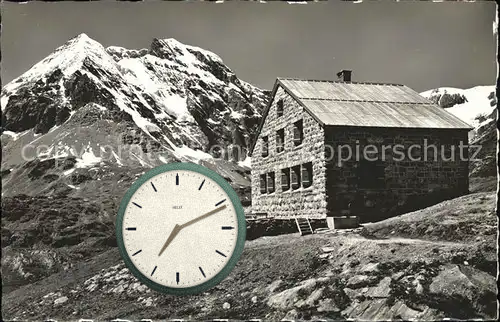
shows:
7,11
